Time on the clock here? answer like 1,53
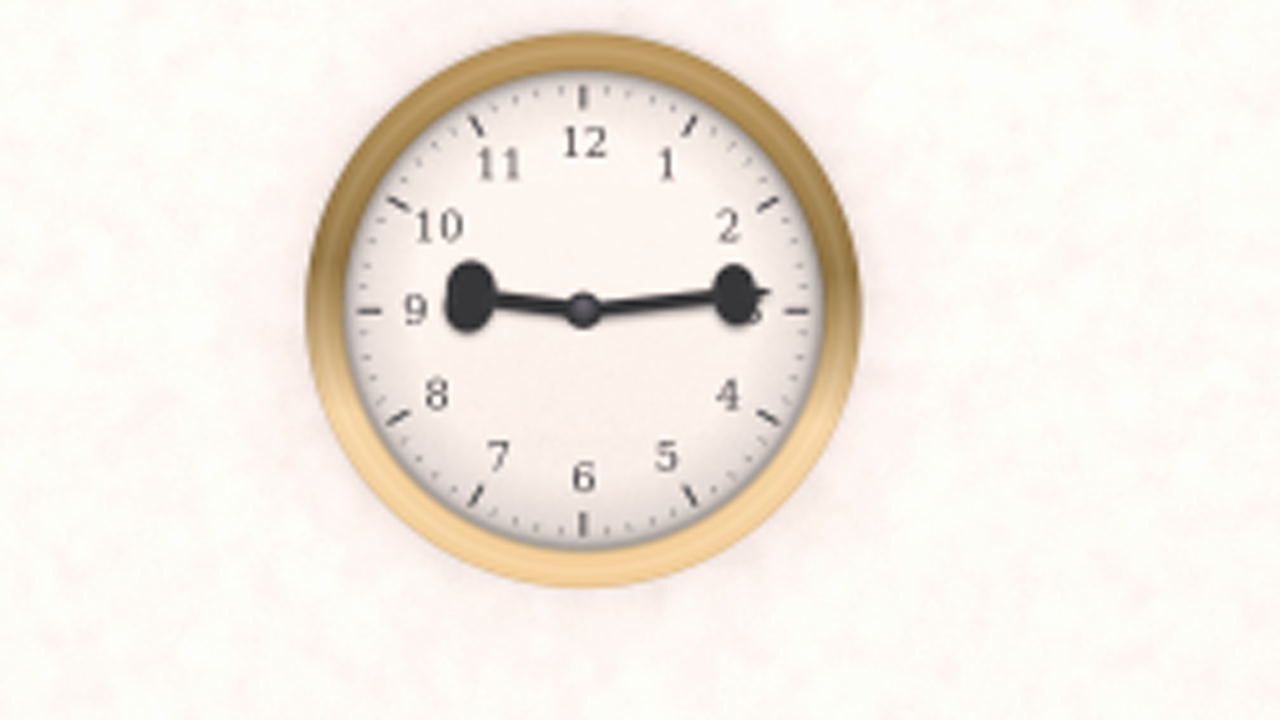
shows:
9,14
